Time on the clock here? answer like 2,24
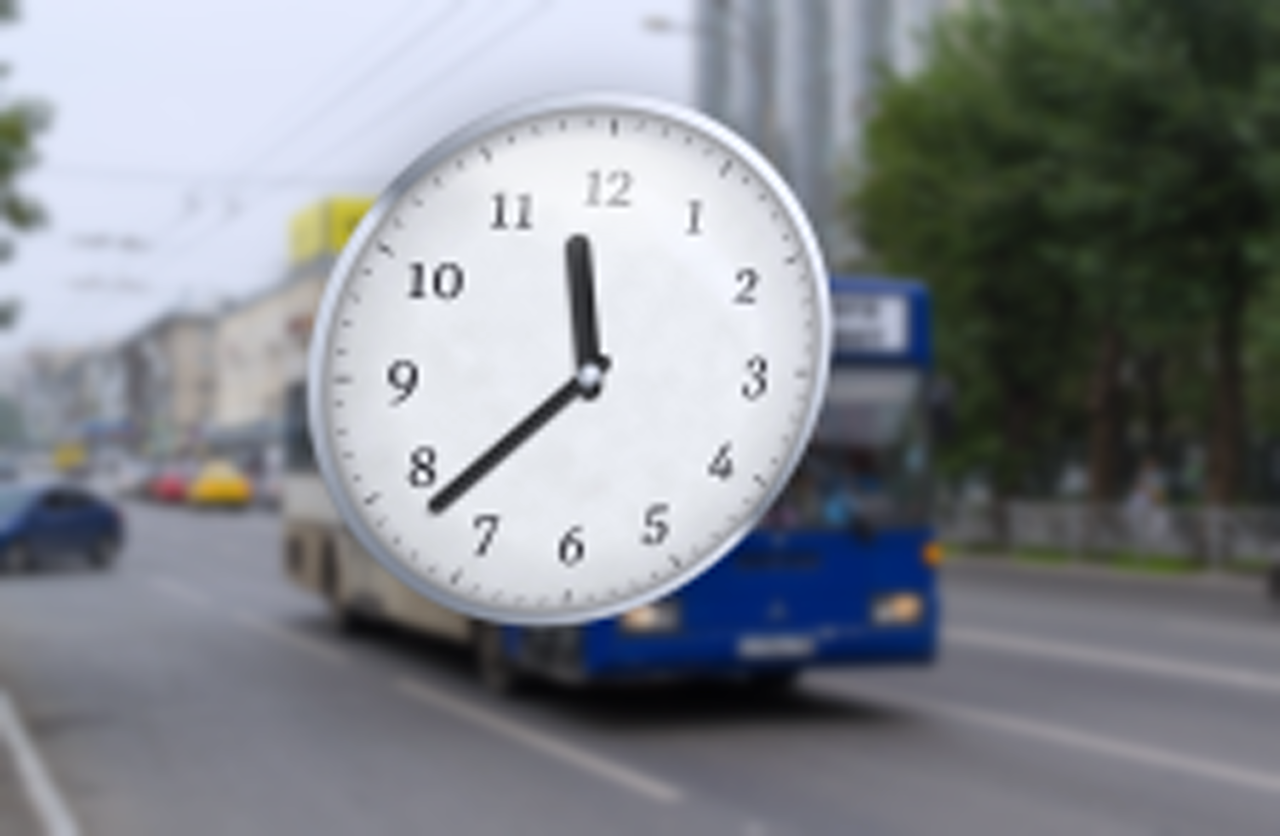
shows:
11,38
